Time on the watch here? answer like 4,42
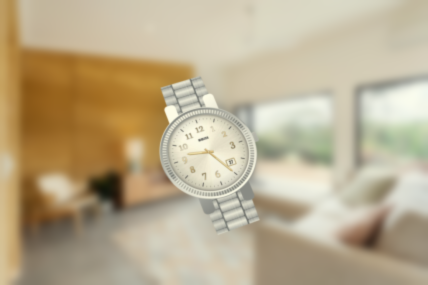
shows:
9,25
